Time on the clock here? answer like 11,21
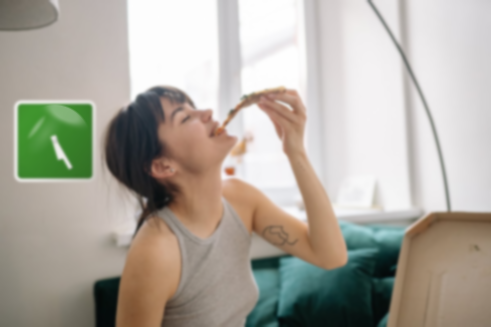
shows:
5,25
